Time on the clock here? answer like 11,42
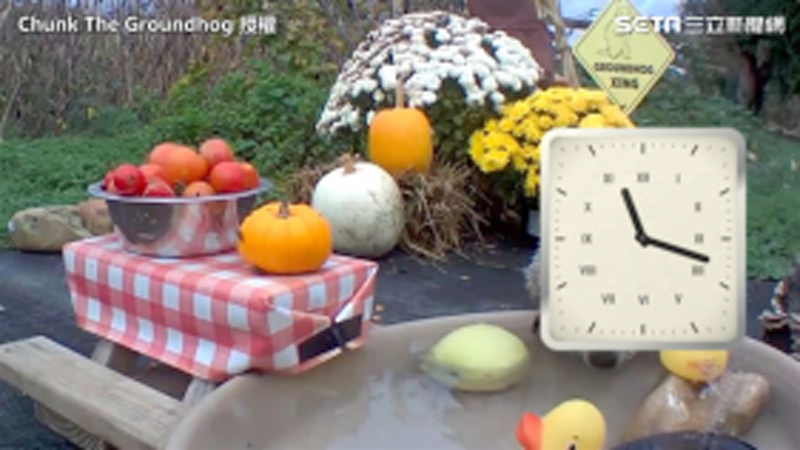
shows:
11,18
